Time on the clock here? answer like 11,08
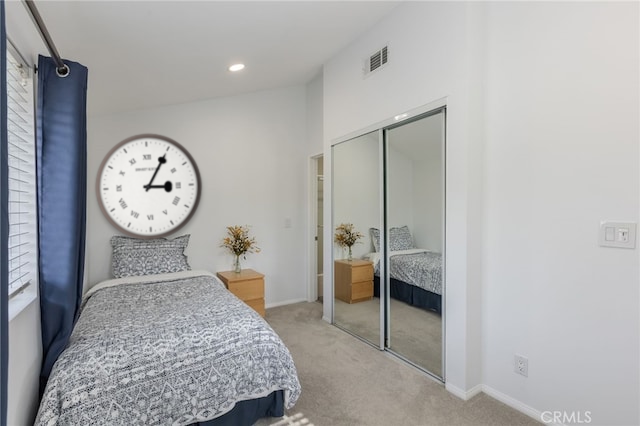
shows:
3,05
